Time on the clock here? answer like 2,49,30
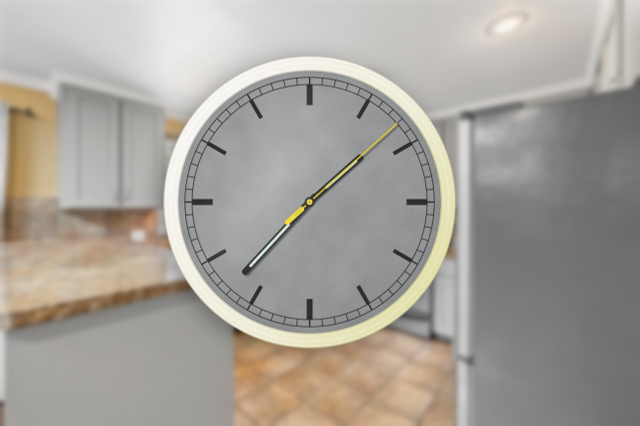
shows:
1,37,08
